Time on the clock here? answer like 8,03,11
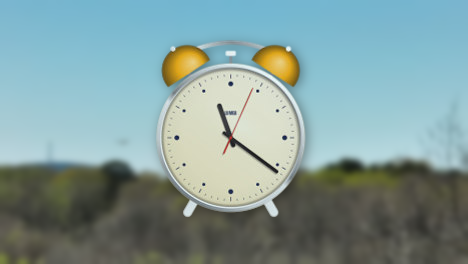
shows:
11,21,04
